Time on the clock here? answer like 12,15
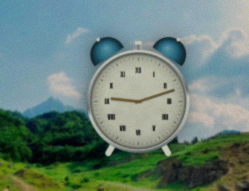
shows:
9,12
